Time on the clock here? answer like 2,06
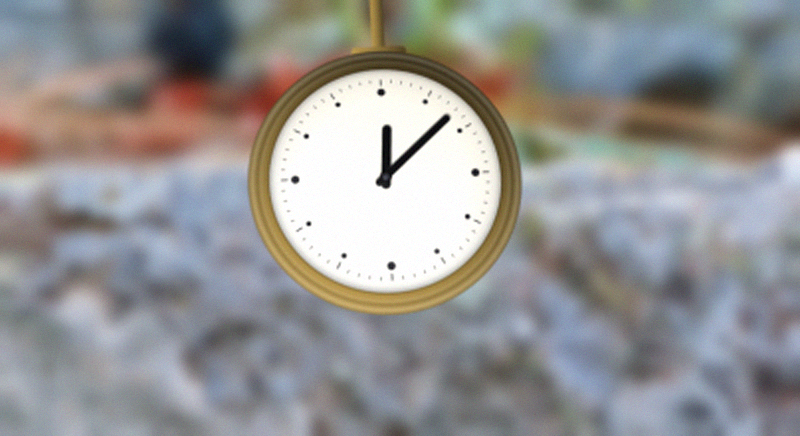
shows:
12,08
